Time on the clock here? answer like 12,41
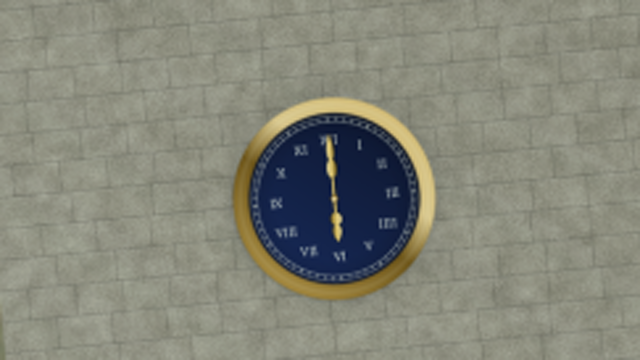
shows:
6,00
